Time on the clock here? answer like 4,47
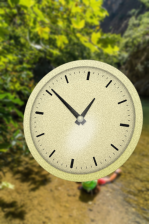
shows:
12,51
